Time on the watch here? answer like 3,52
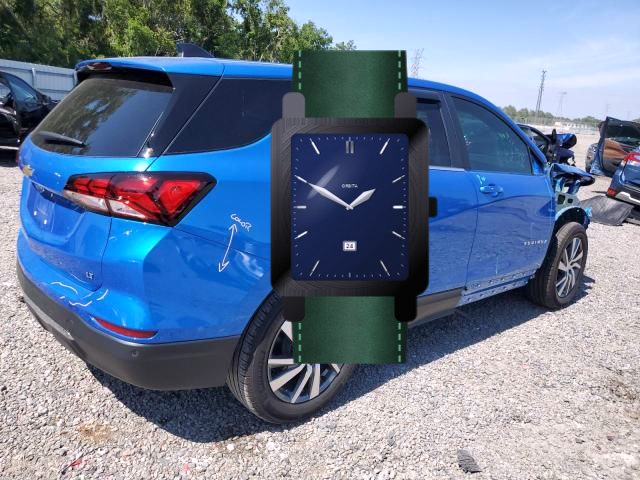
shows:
1,50
